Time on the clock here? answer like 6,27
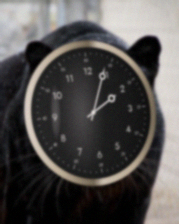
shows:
2,04
